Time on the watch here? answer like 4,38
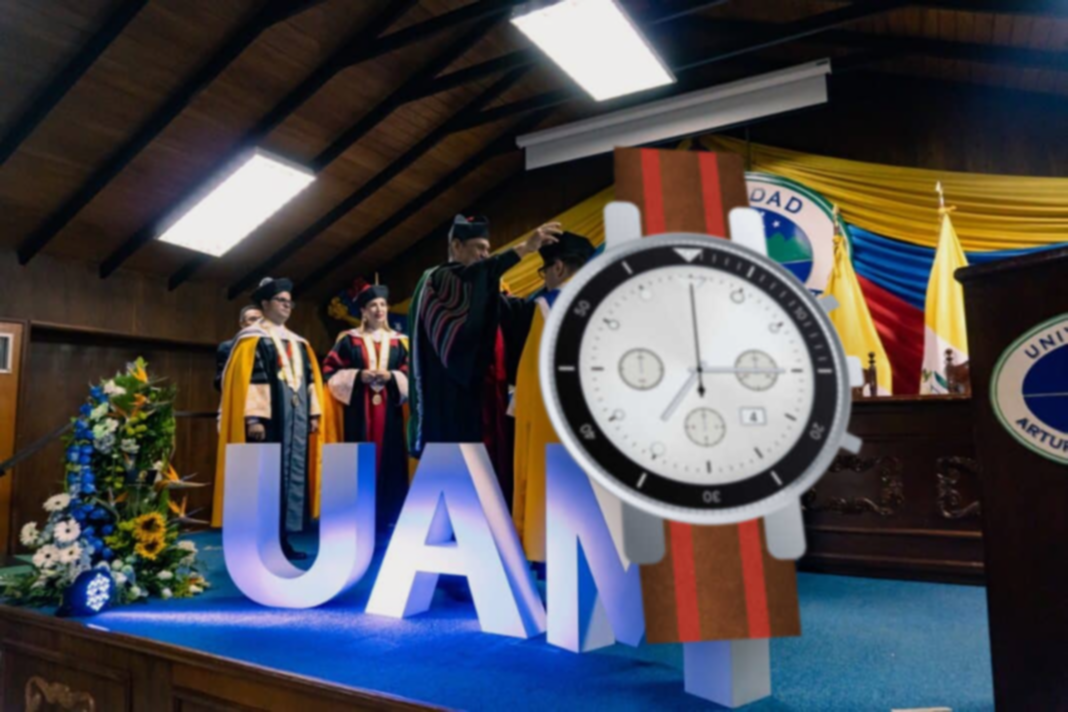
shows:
7,15
